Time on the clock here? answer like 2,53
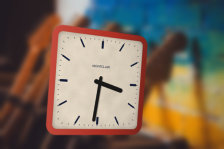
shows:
3,31
